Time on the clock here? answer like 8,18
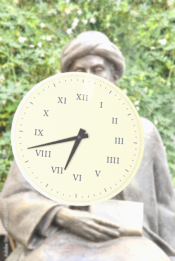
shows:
6,42
